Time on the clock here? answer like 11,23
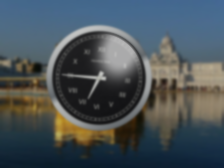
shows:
6,45
